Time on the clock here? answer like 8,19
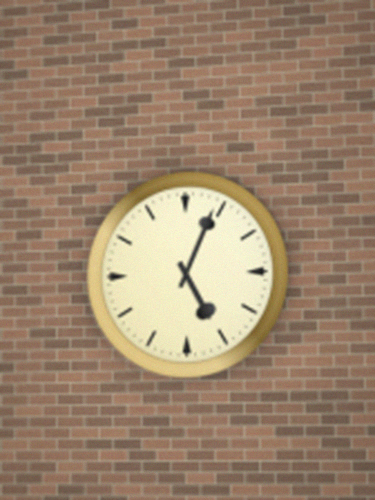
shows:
5,04
